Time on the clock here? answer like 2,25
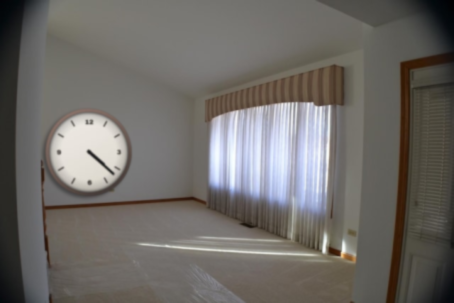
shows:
4,22
